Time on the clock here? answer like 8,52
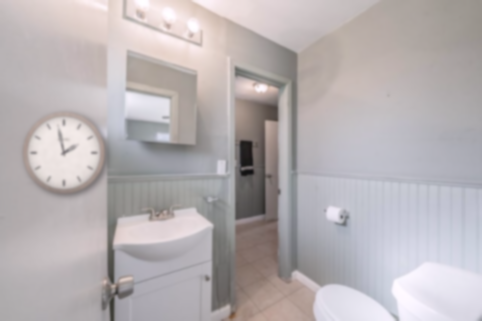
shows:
1,58
